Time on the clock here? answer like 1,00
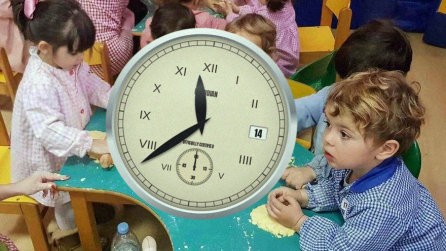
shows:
11,38
